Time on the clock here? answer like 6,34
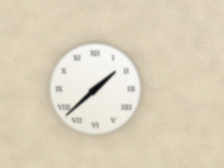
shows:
1,38
